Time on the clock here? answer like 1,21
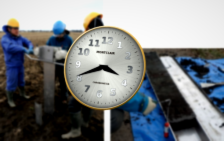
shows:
3,41
